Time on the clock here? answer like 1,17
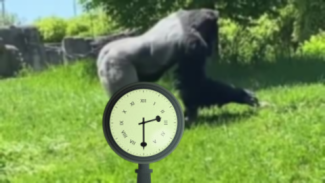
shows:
2,30
